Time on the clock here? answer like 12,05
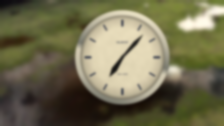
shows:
7,07
